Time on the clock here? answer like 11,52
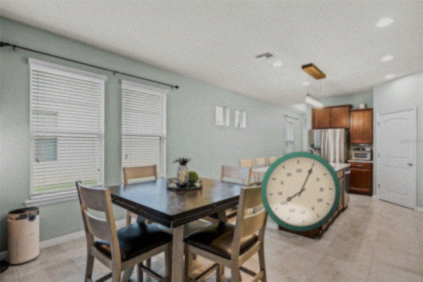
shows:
8,05
